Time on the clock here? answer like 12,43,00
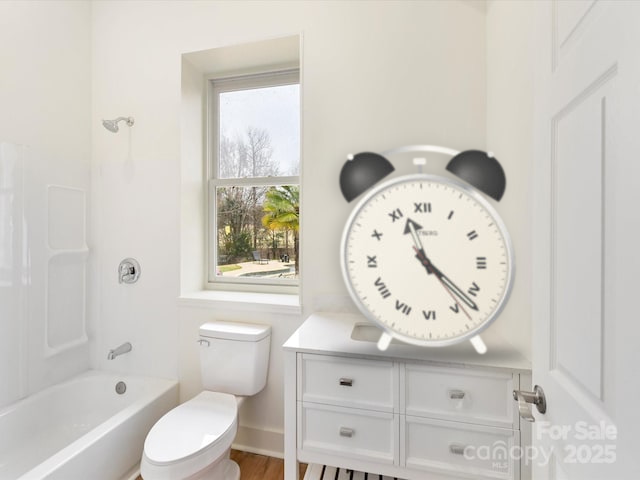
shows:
11,22,24
